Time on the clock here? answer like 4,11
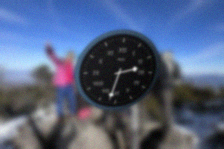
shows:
2,32
